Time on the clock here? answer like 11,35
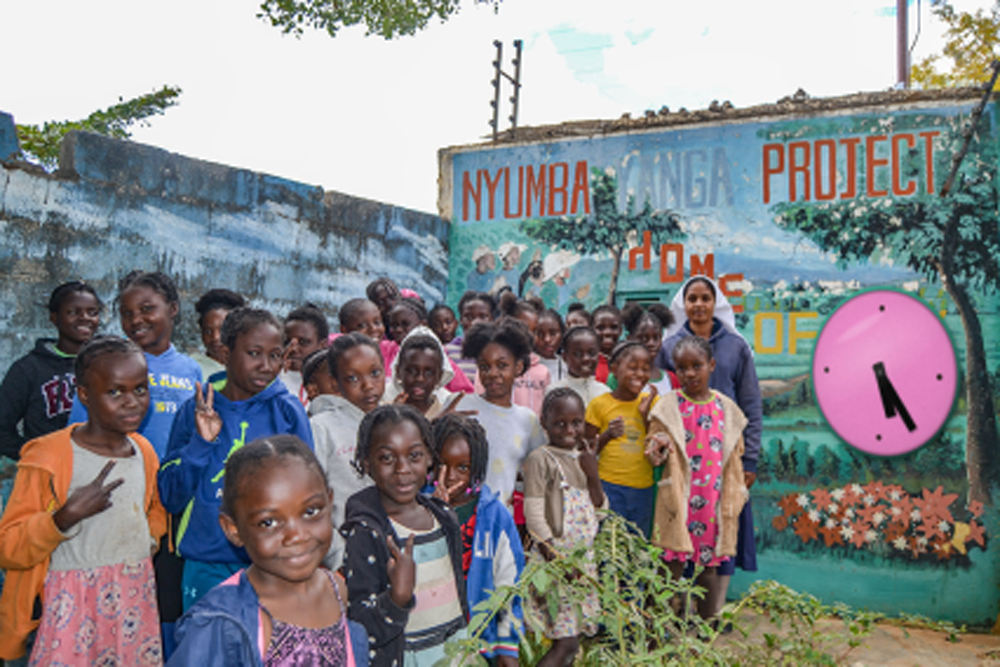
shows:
5,24
